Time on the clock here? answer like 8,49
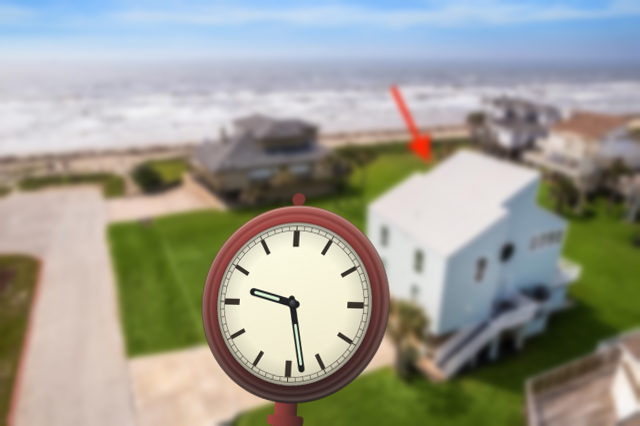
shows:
9,28
